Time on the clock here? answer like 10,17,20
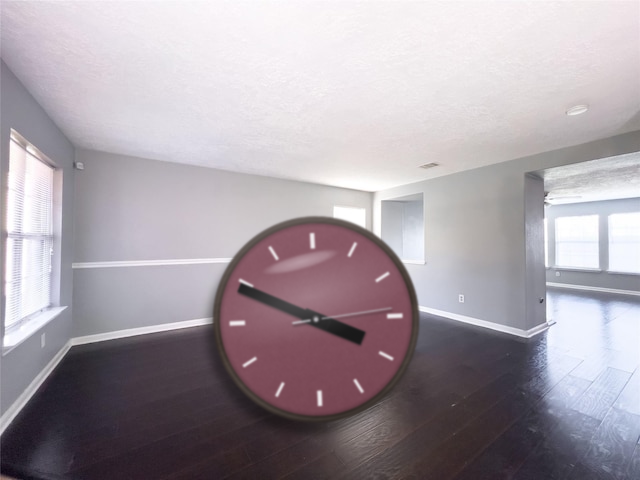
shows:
3,49,14
